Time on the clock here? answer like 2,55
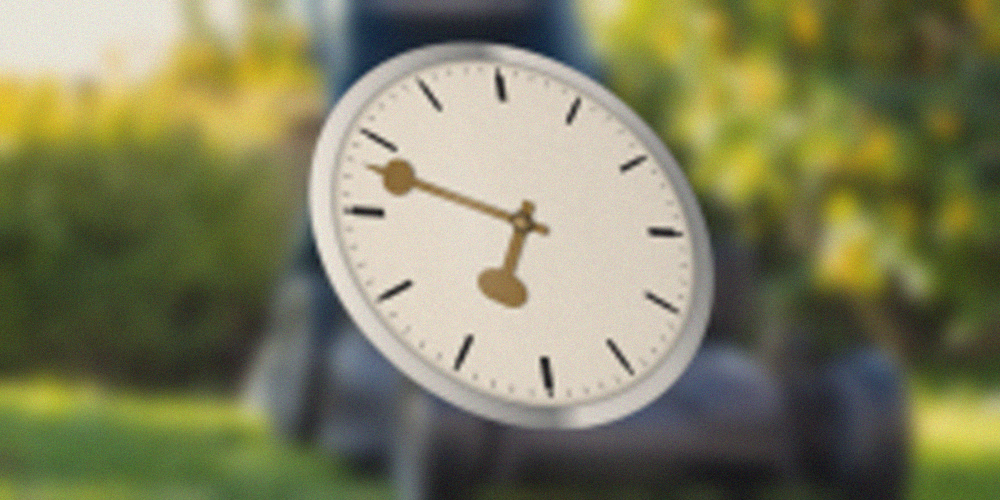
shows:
6,48
